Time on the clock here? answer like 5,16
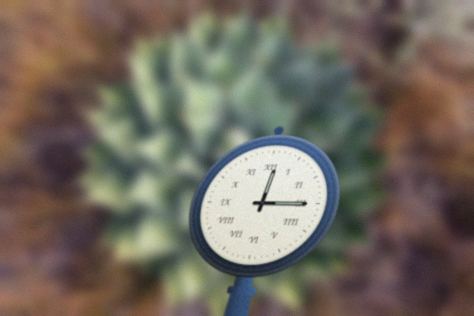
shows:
12,15
